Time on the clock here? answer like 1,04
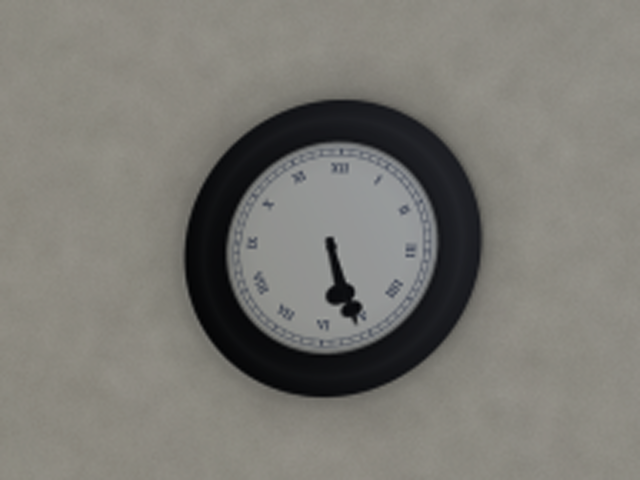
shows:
5,26
